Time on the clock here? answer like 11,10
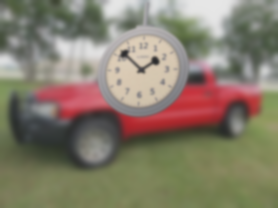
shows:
1,52
